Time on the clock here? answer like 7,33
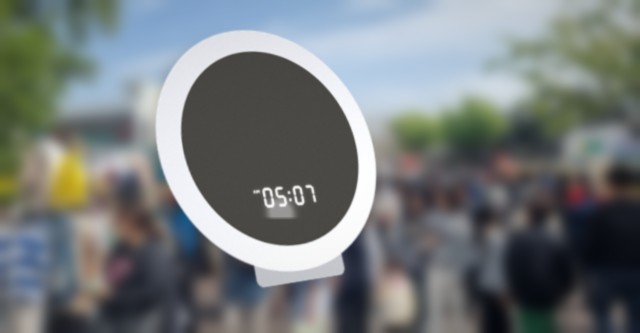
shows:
5,07
